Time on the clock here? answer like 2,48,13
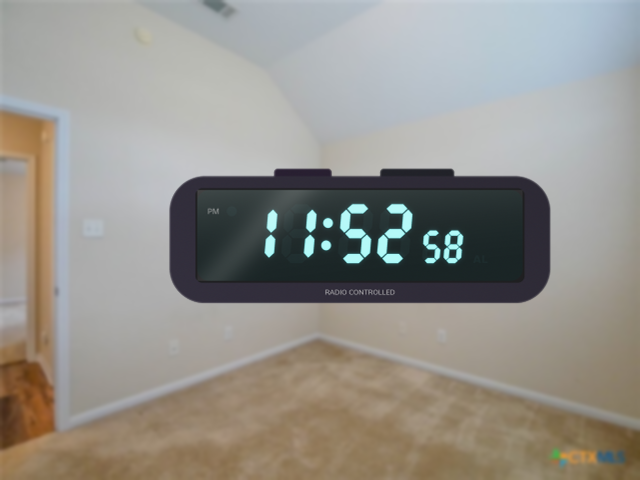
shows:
11,52,58
